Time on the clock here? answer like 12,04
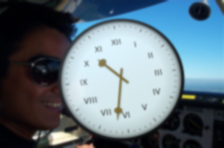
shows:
10,32
